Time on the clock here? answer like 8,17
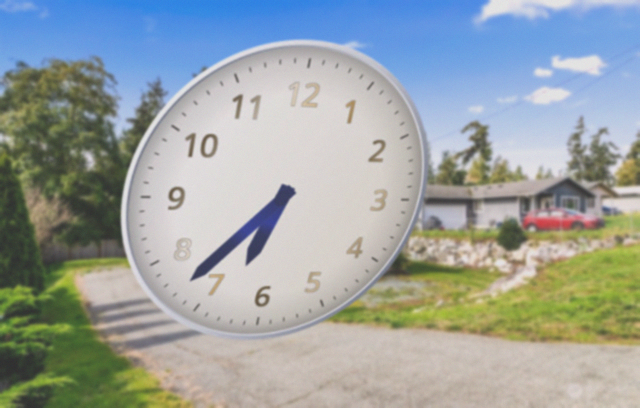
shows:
6,37
